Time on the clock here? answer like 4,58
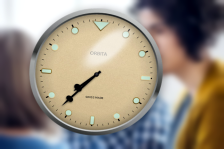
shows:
7,37
